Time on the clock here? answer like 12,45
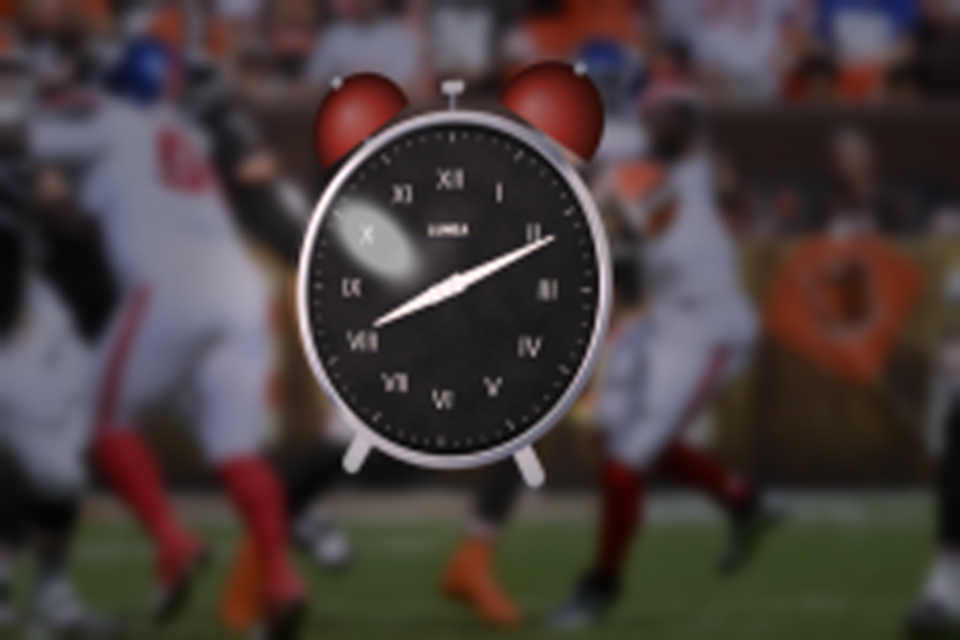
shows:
8,11
